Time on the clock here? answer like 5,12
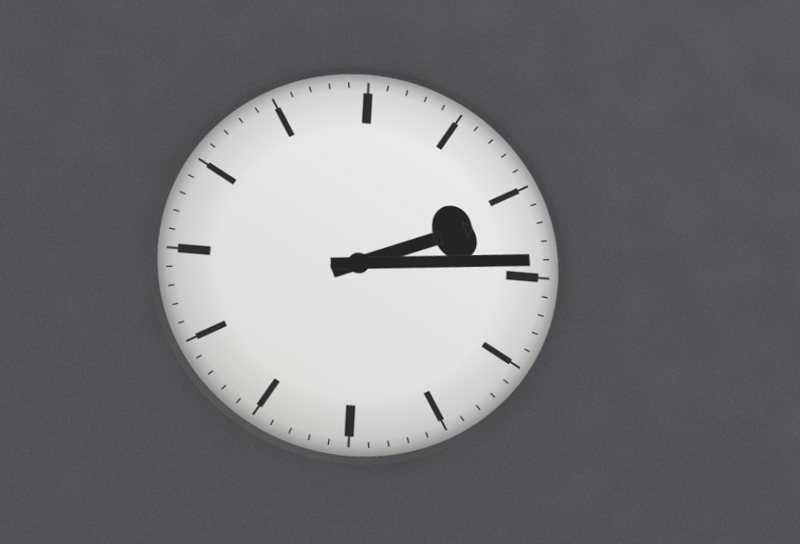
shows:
2,14
